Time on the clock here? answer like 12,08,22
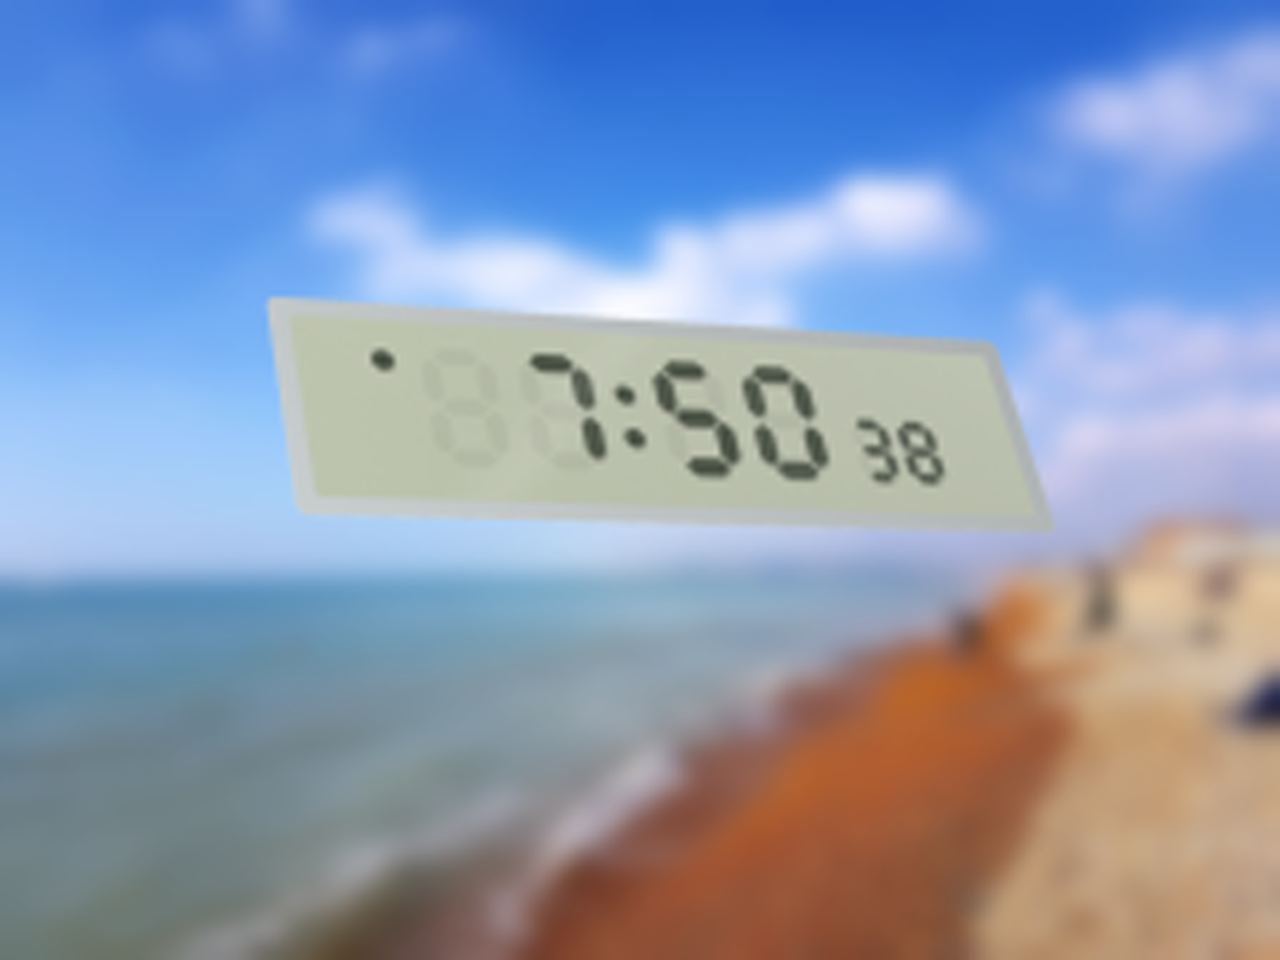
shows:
7,50,38
